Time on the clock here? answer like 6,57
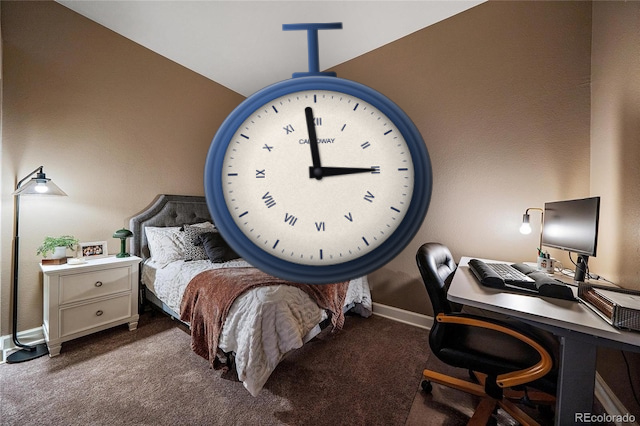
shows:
2,59
